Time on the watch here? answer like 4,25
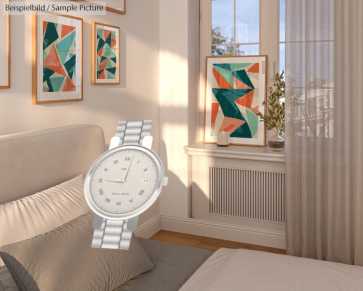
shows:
9,02
